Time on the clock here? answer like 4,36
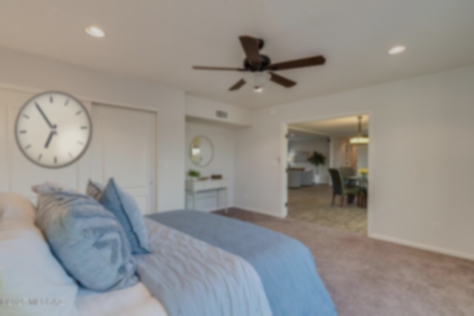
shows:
6,55
